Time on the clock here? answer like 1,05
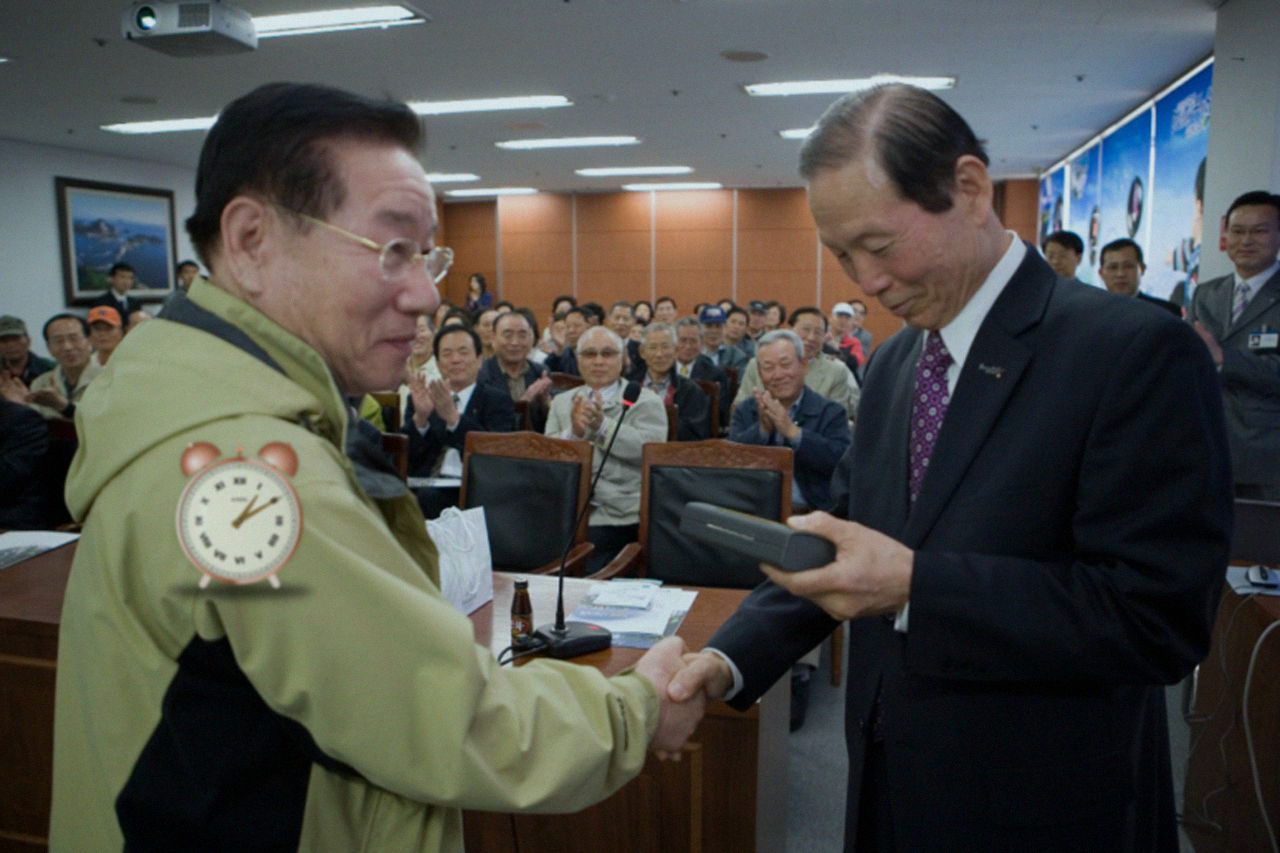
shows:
1,10
